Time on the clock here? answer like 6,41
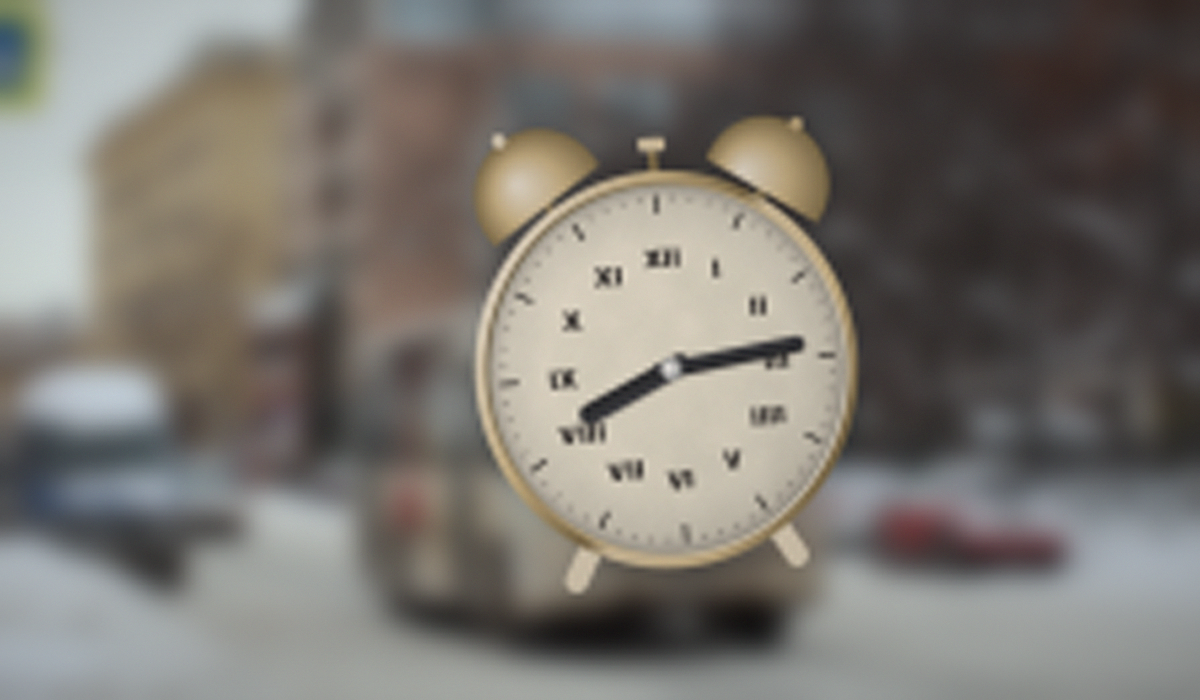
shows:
8,14
